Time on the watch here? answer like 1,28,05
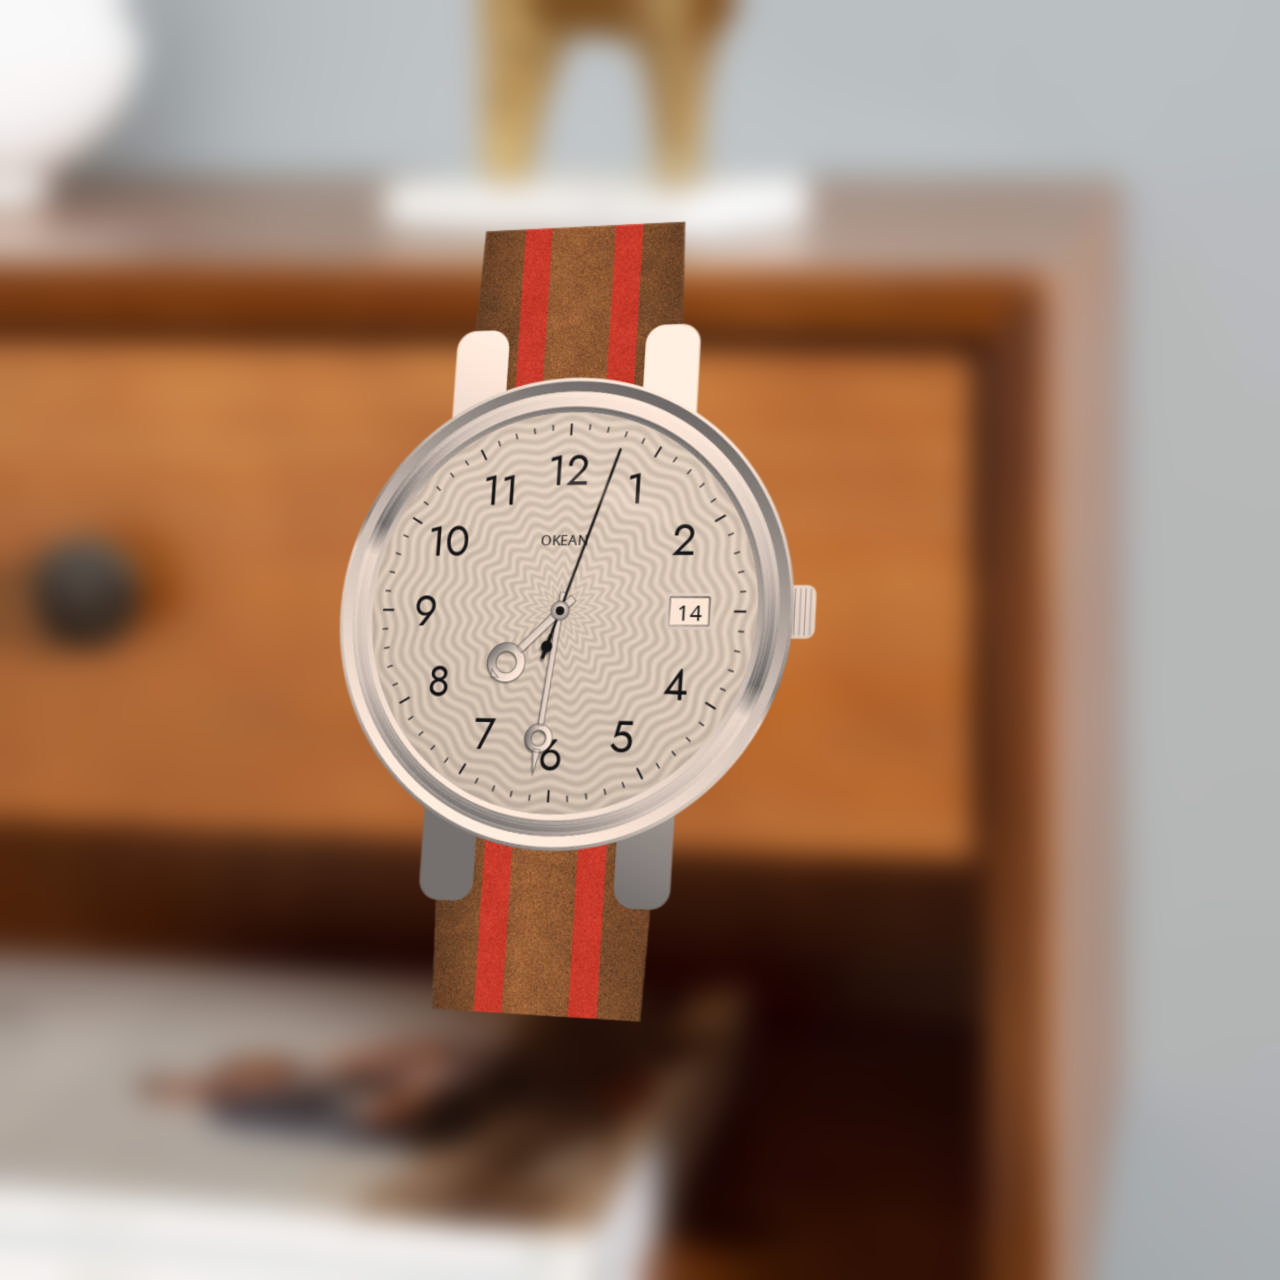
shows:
7,31,03
